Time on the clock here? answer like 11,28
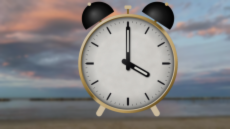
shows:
4,00
